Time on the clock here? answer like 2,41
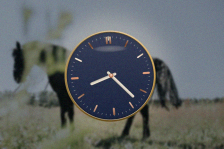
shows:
8,23
